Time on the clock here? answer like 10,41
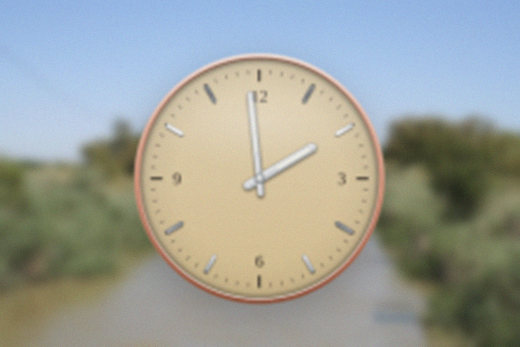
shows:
1,59
